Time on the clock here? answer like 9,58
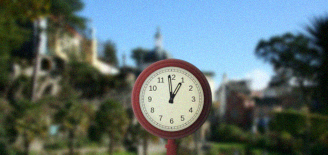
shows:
12,59
